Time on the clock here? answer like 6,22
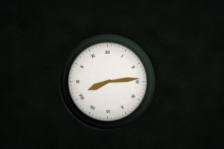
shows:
8,14
